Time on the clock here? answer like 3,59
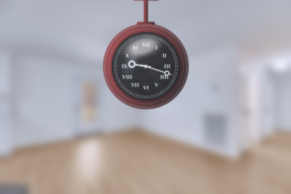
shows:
9,18
